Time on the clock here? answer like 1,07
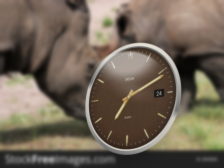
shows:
7,11
